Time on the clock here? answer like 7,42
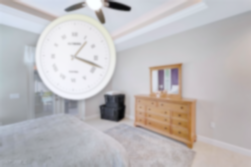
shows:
1,18
